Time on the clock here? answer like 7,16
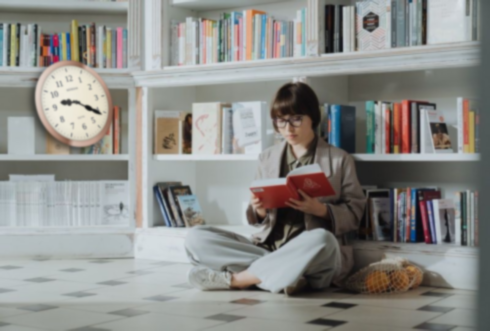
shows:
9,21
